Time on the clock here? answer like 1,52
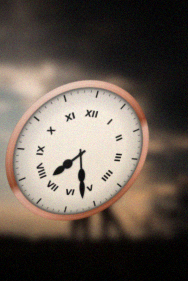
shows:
7,27
